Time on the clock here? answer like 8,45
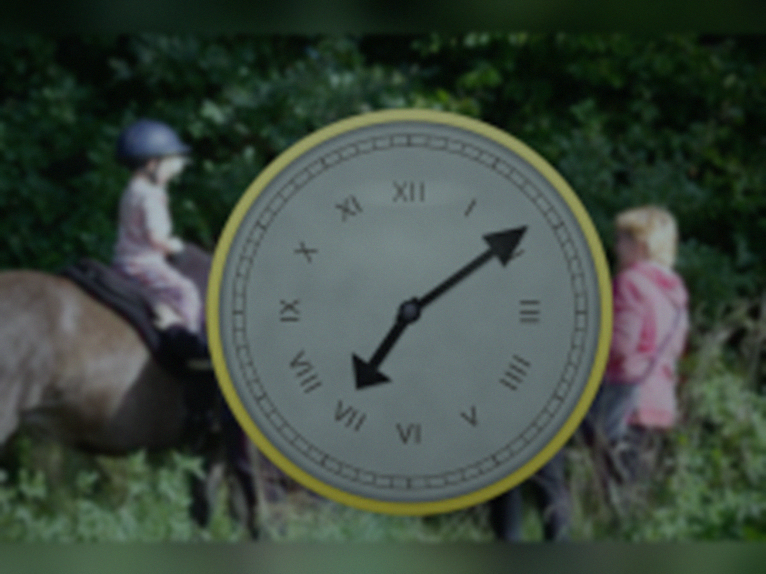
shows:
7,09
